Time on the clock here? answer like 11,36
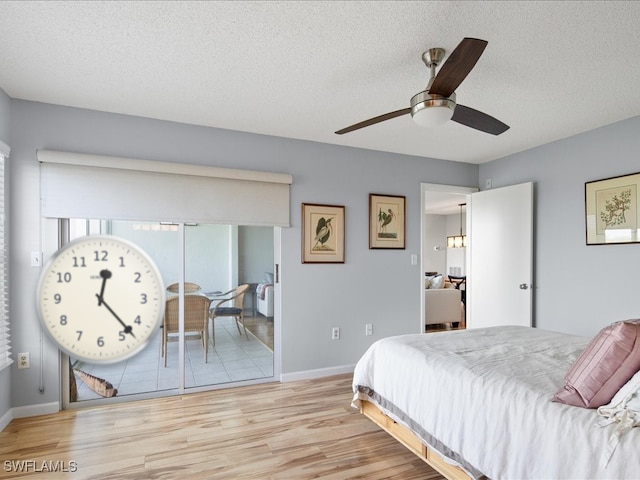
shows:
12,23
